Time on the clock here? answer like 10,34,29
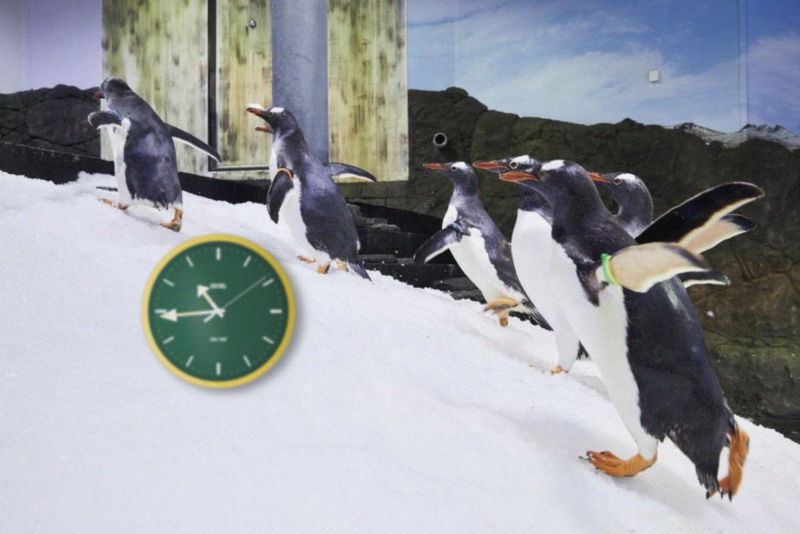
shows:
10,44,09
